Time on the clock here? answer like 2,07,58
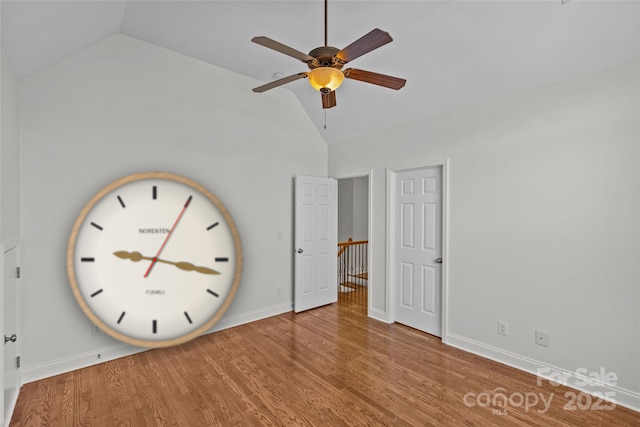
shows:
9,17,05
